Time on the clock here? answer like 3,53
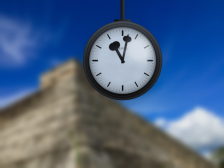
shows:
11,02
